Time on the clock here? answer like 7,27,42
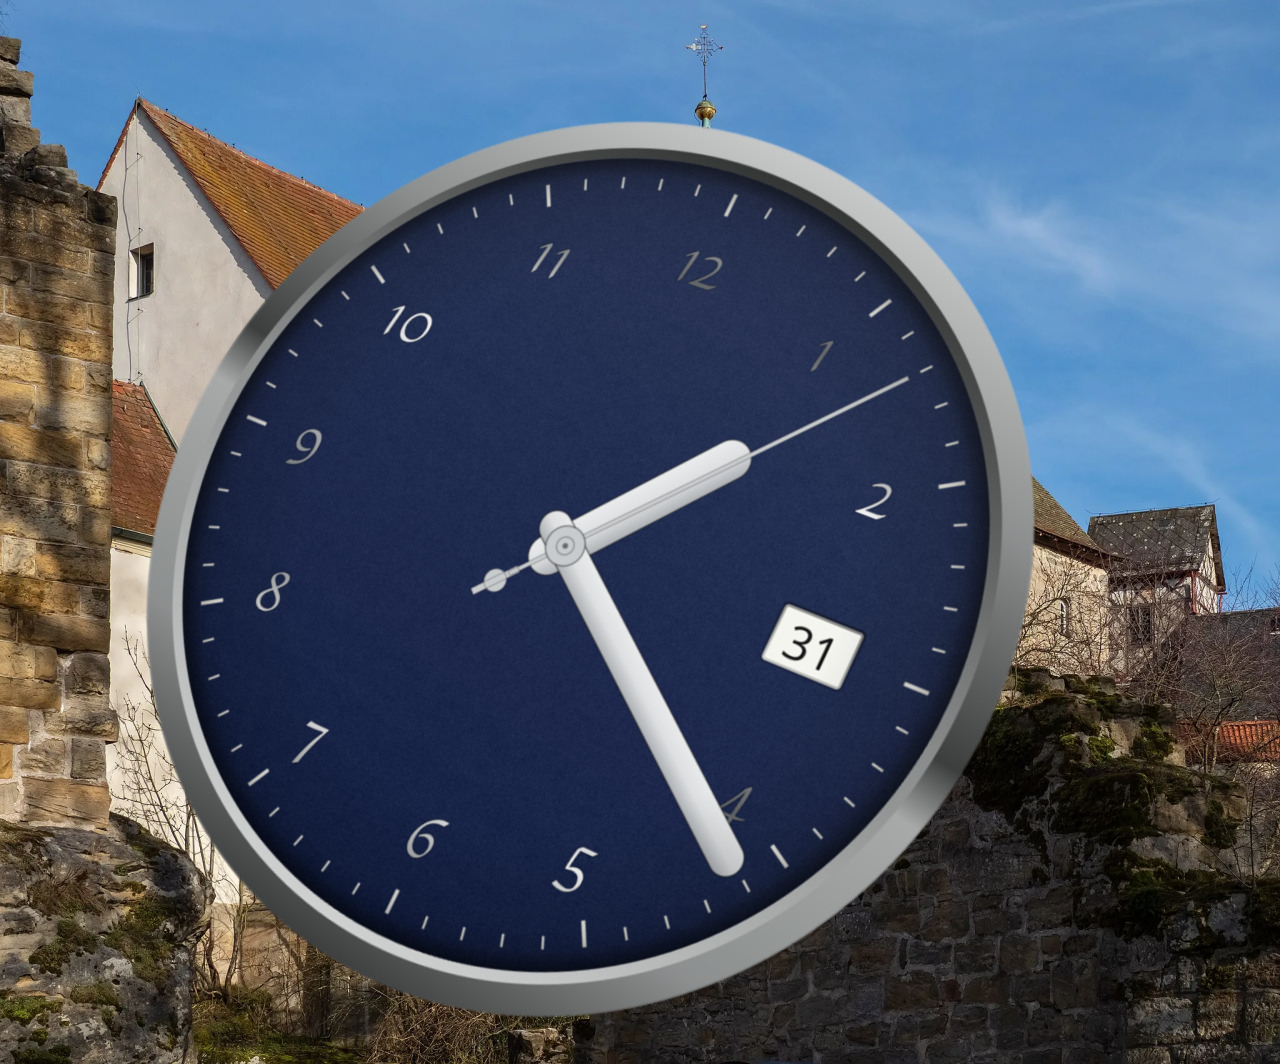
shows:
1,21,07
